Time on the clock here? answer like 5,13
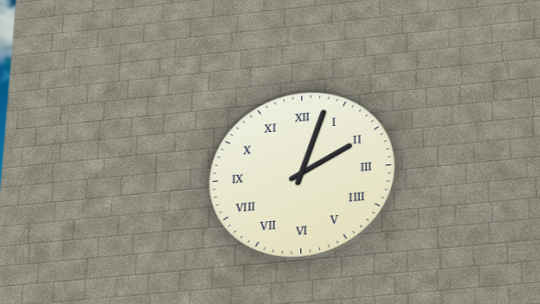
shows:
2,03
